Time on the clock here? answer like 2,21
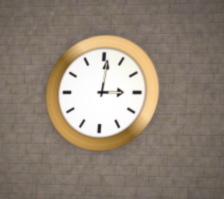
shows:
3,01
